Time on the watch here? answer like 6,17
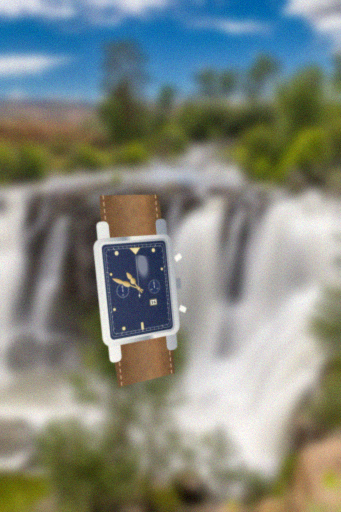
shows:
10,49
